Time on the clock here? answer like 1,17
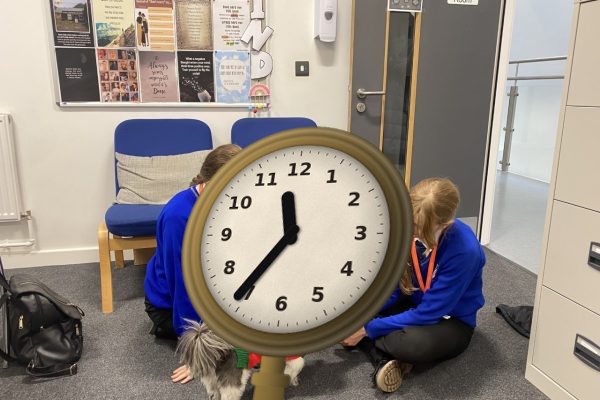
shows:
11,36
